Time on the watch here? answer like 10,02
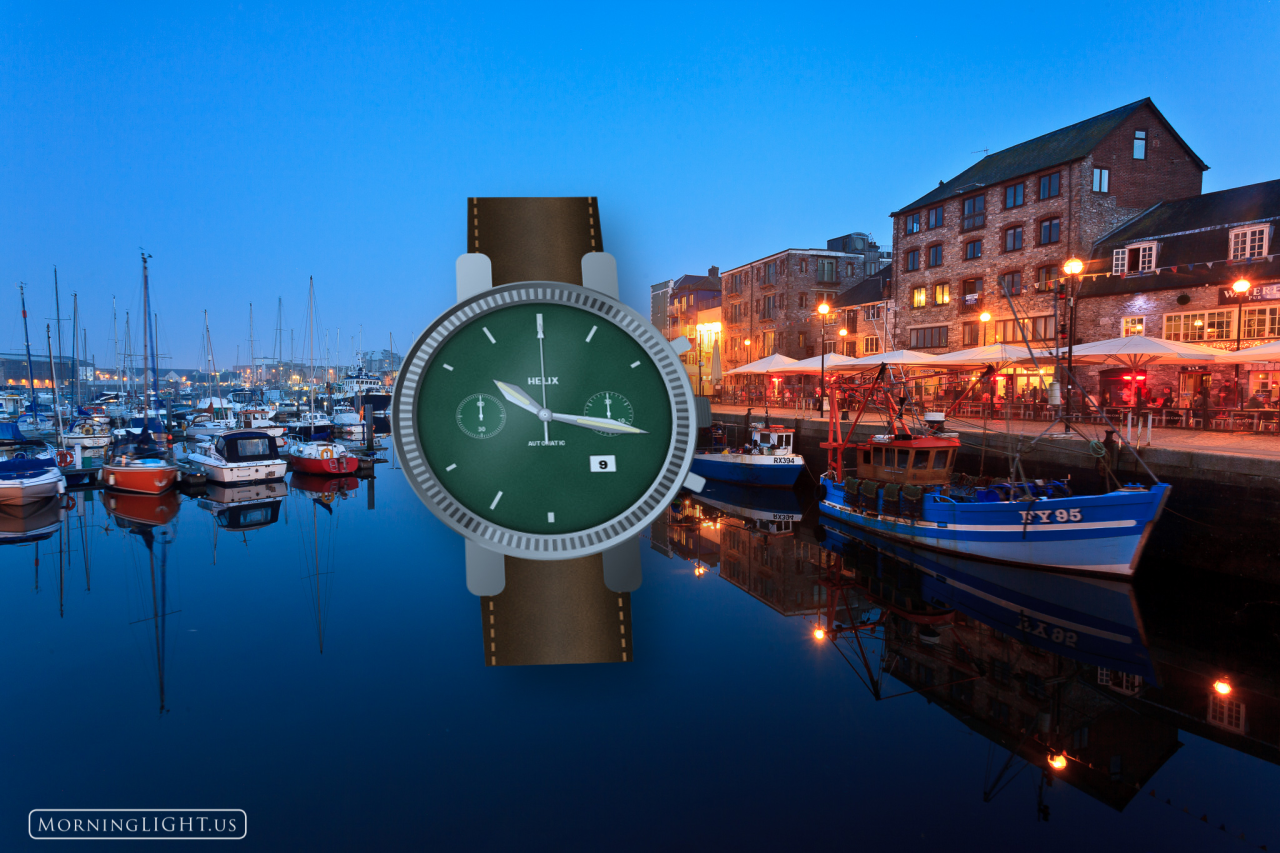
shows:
10,17
